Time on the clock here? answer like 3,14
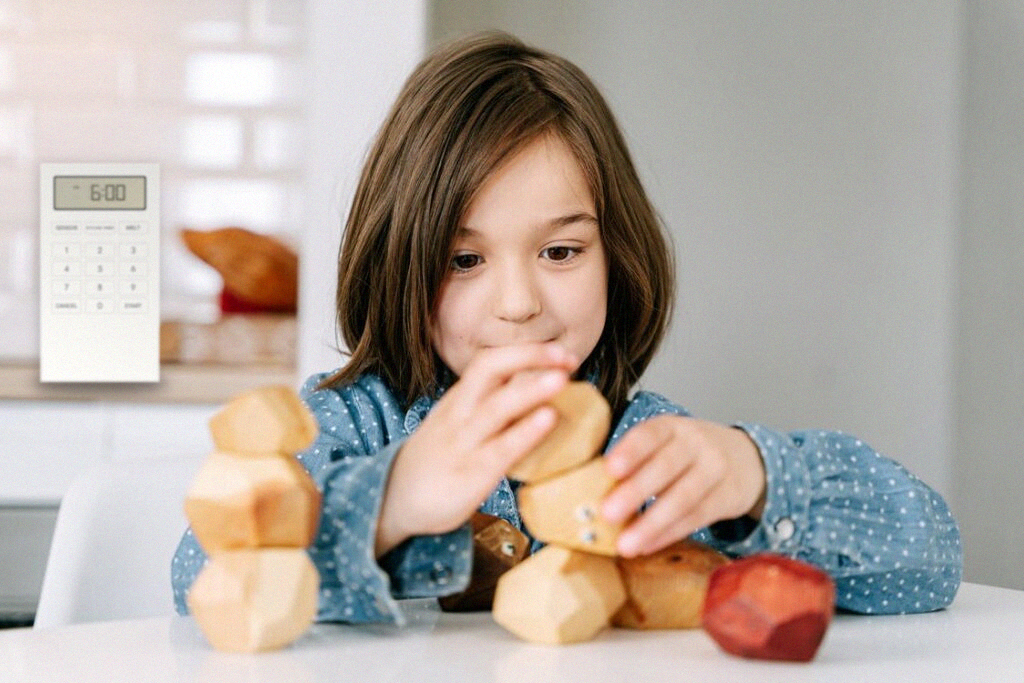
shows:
6,00
